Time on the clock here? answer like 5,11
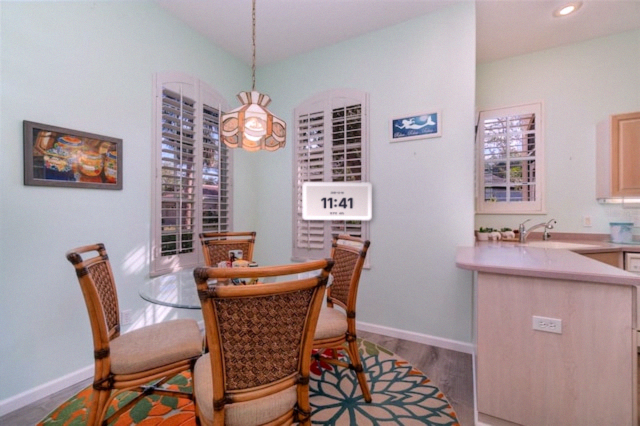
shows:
11,41
